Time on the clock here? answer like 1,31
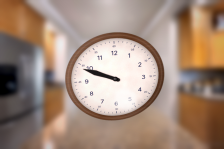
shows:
9,49
